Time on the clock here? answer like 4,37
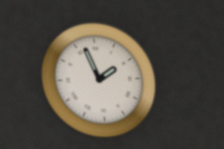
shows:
1,57
